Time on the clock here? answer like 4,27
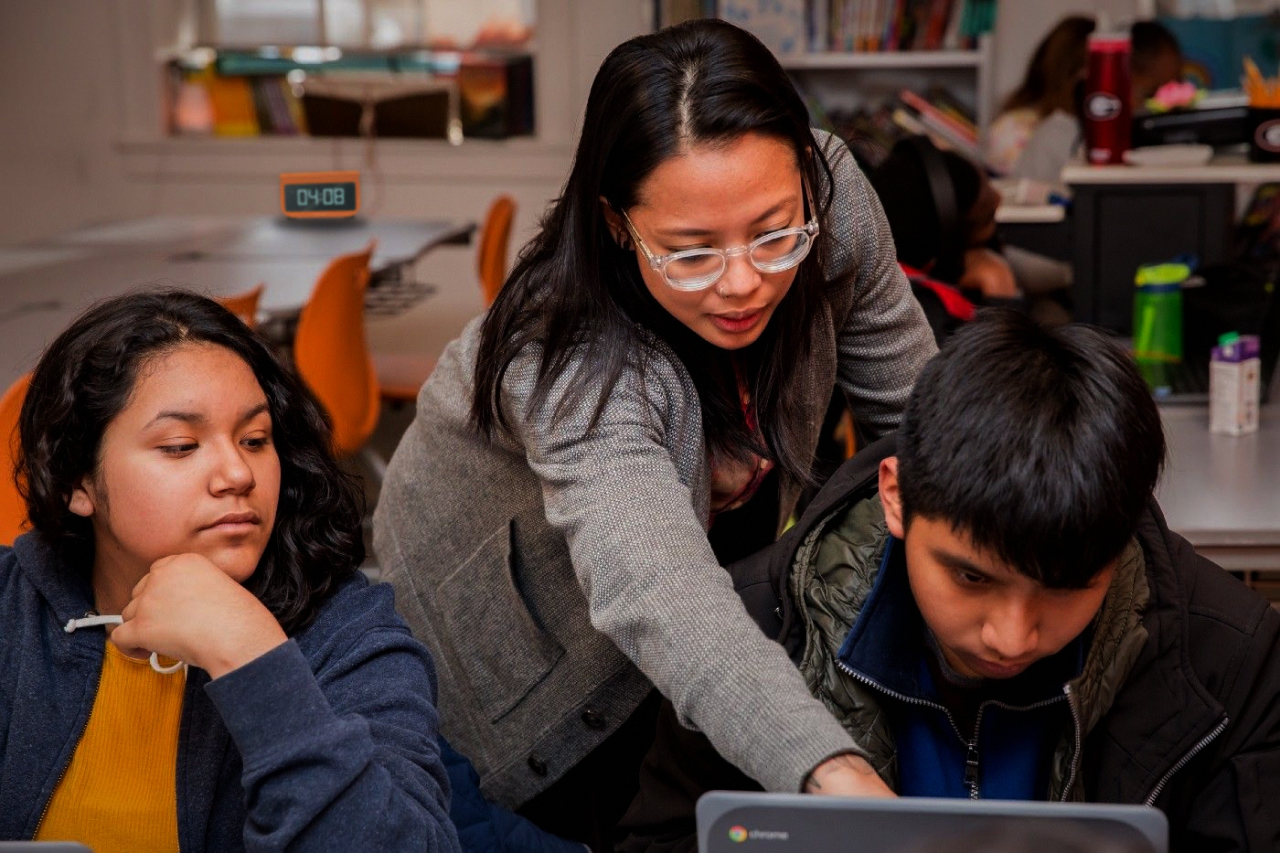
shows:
4,08
